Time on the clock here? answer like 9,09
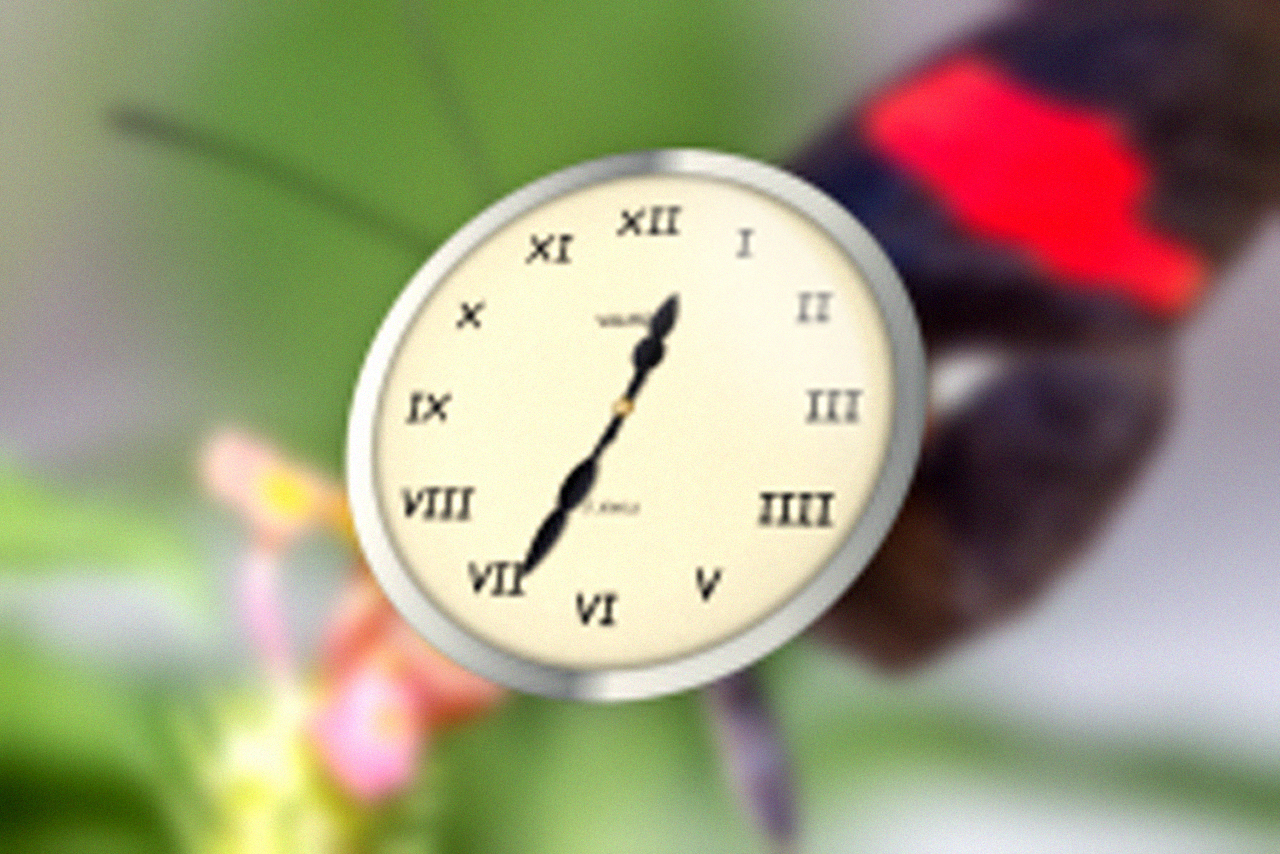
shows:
12,34
